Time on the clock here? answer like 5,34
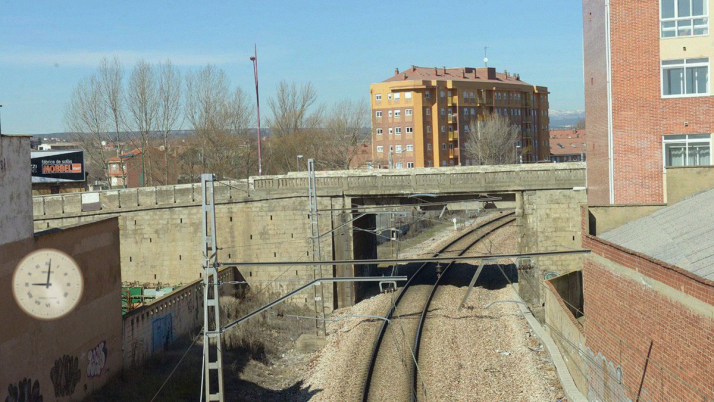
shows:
9,01
